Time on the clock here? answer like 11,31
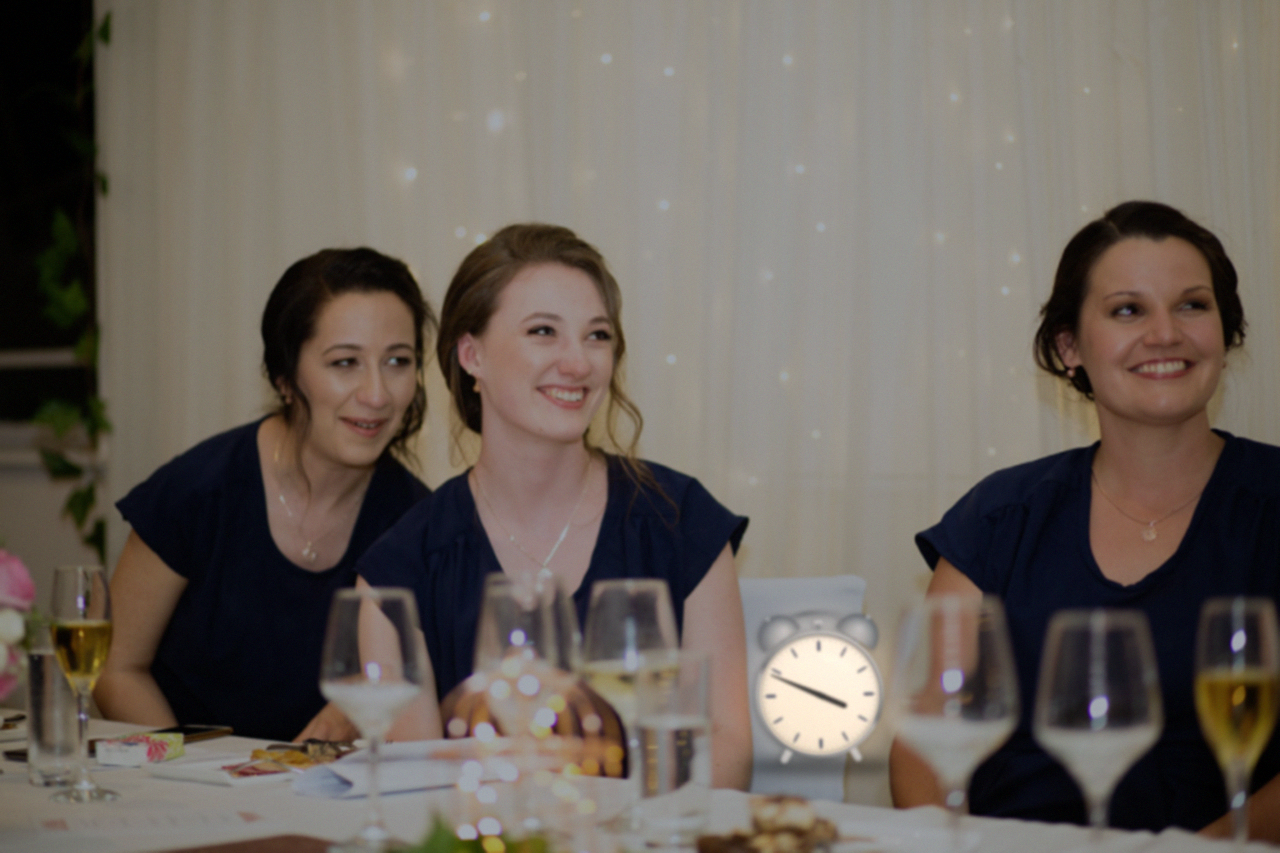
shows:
3,49
